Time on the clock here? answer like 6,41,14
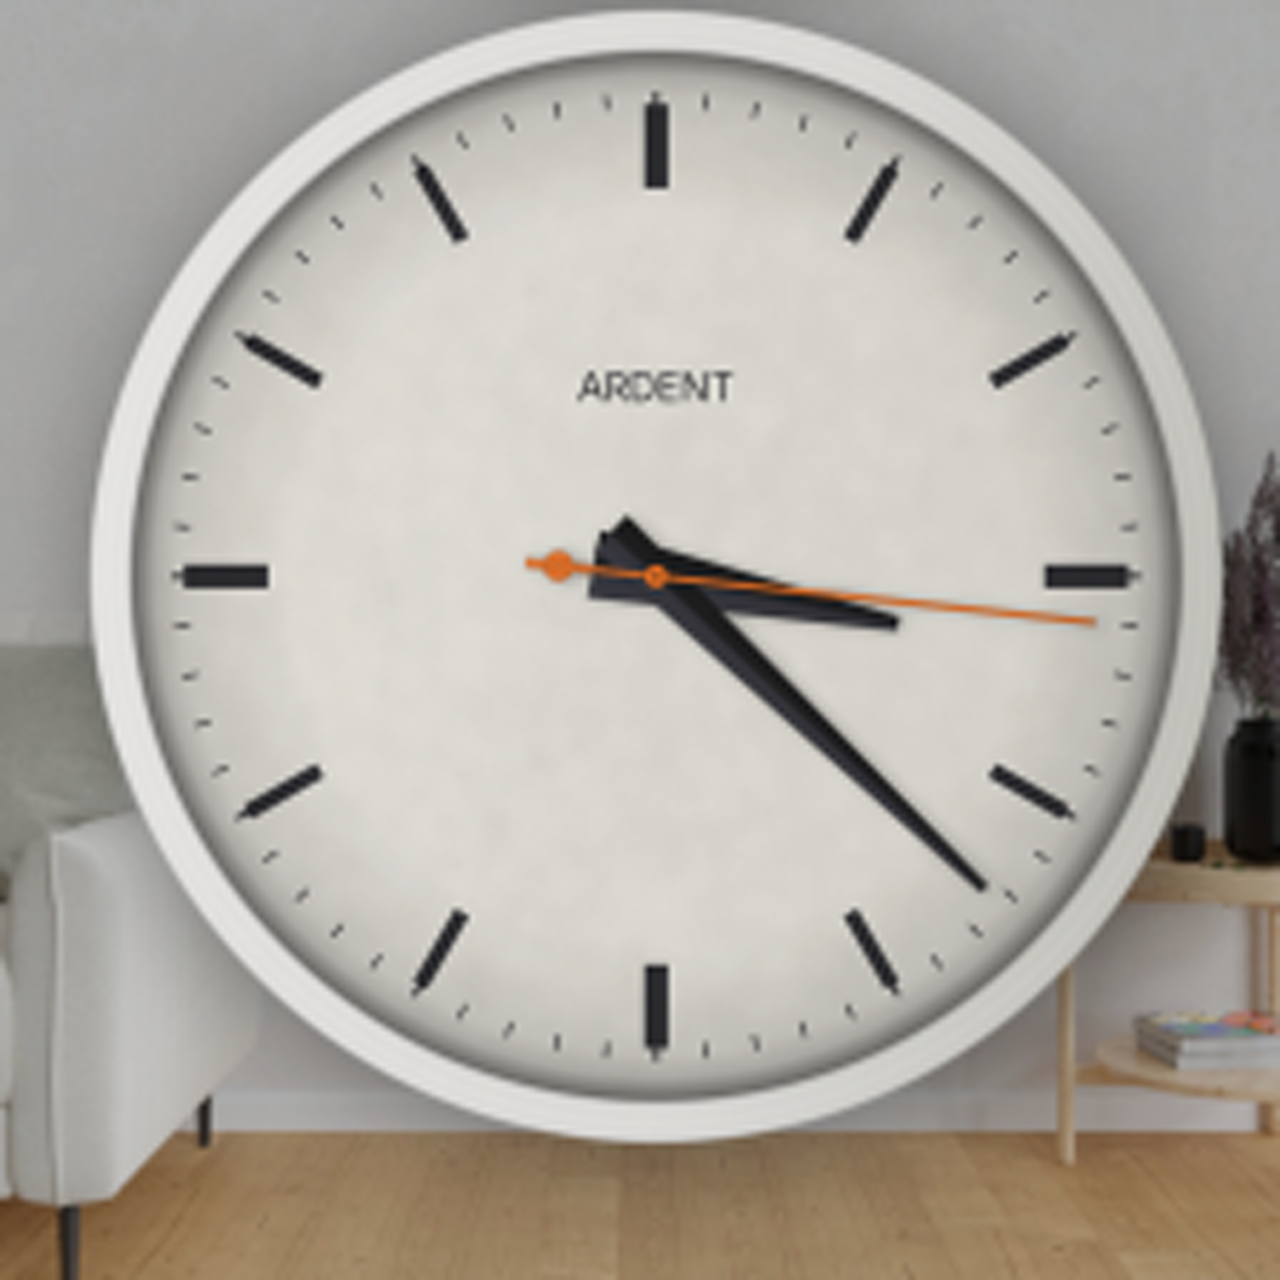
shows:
3,22,16
